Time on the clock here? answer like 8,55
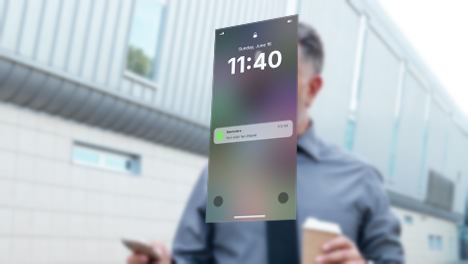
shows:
11,40
